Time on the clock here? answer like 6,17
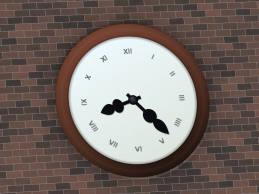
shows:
8,23
